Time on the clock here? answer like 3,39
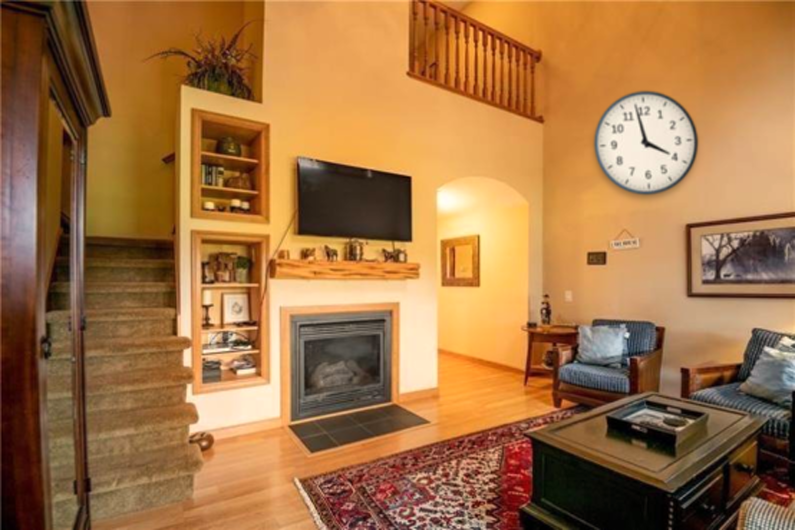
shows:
3,58
